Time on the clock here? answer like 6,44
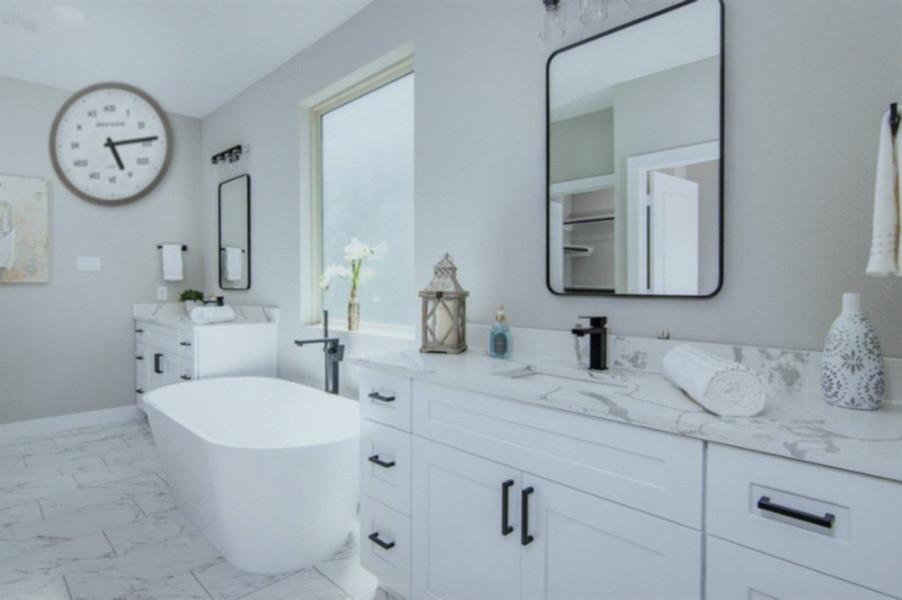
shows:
5,14
